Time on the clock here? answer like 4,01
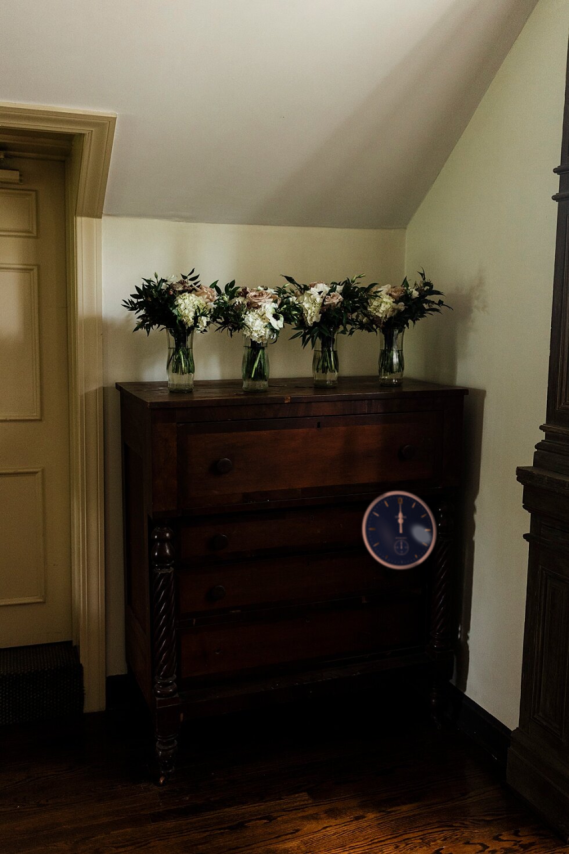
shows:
12,00
